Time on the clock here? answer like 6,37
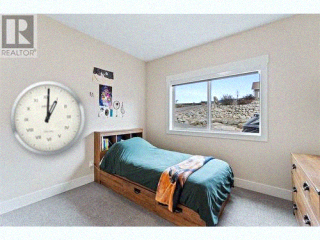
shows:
1,01
